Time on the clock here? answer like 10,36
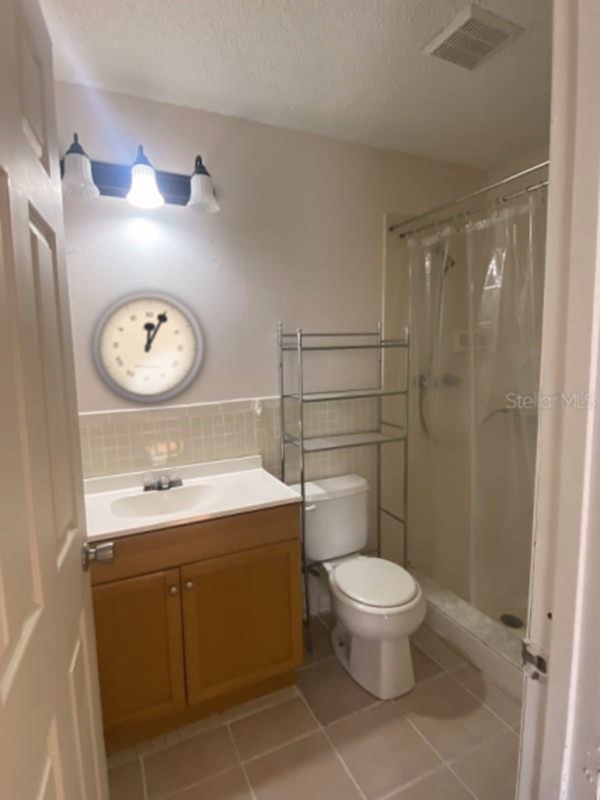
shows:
12,04
